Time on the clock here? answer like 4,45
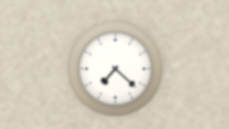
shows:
7,22
